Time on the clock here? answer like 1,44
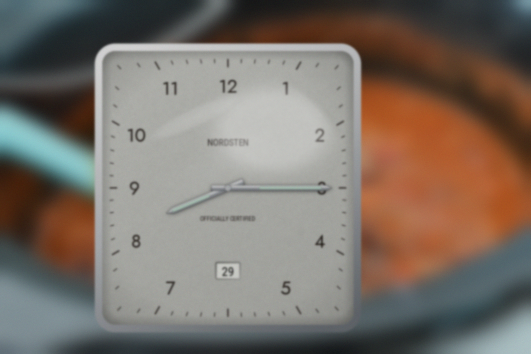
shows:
8,15
